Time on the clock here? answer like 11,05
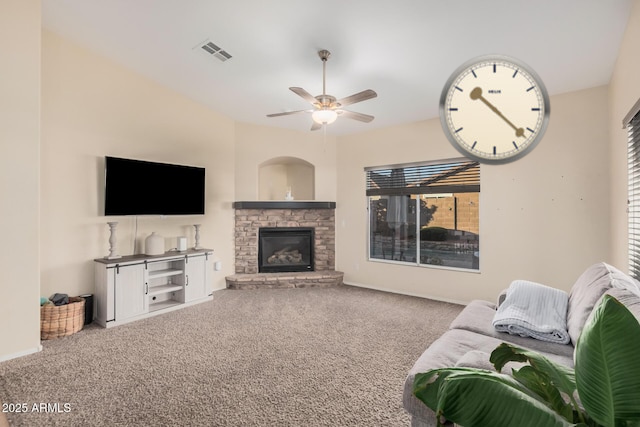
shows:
10,22
